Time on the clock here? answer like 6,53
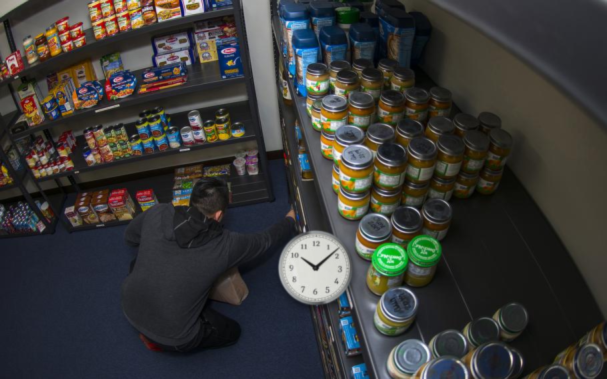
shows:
10,08
